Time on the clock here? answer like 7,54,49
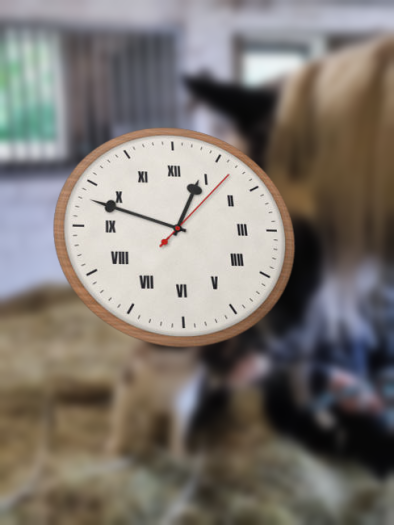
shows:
12,48,07
